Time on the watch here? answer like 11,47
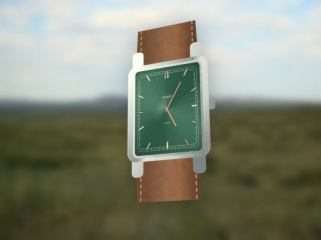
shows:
5,05
